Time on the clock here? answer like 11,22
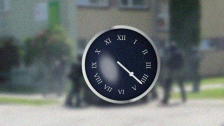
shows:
4,22
